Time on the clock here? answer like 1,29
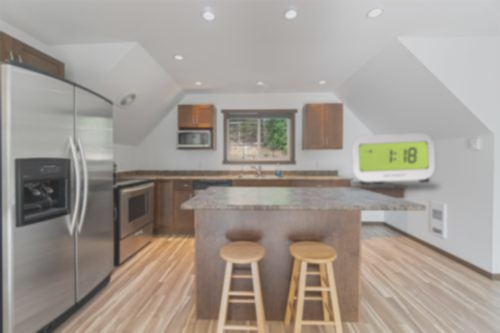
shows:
1,18
